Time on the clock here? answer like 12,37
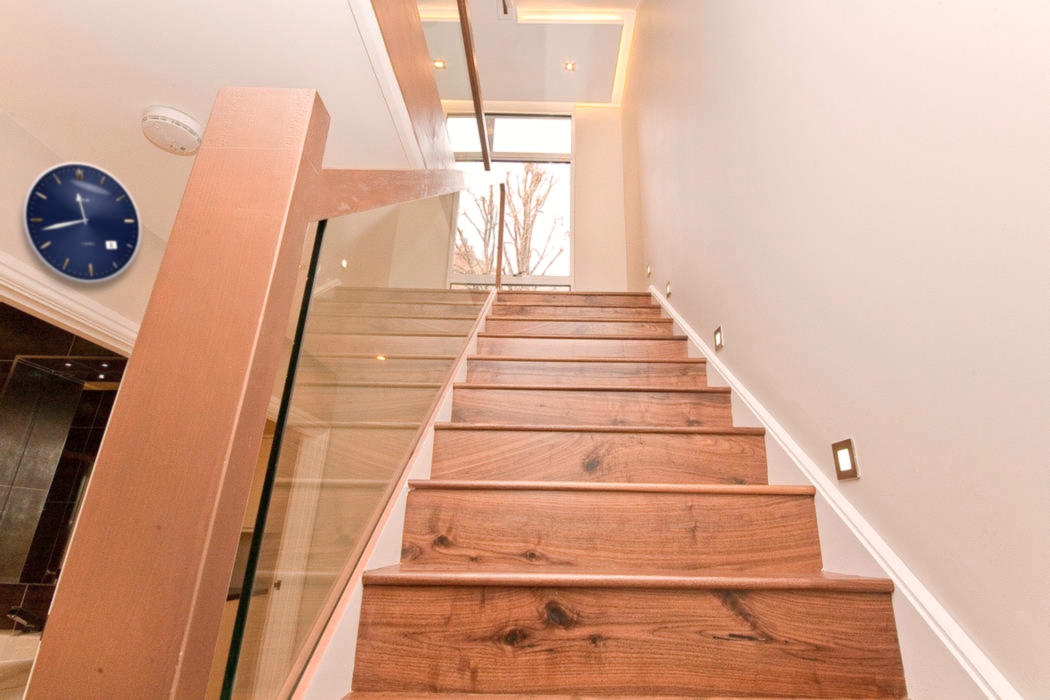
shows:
11,43
